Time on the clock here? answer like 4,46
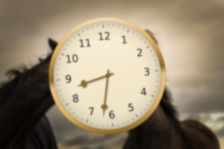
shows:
8,32
